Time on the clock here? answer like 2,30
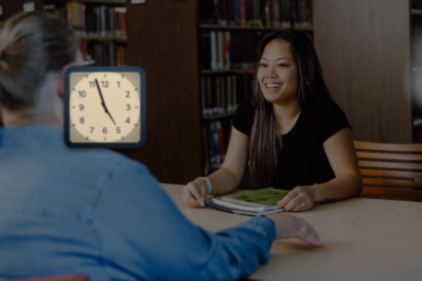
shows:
4,57
